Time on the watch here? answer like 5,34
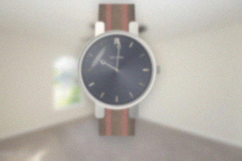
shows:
10,01
